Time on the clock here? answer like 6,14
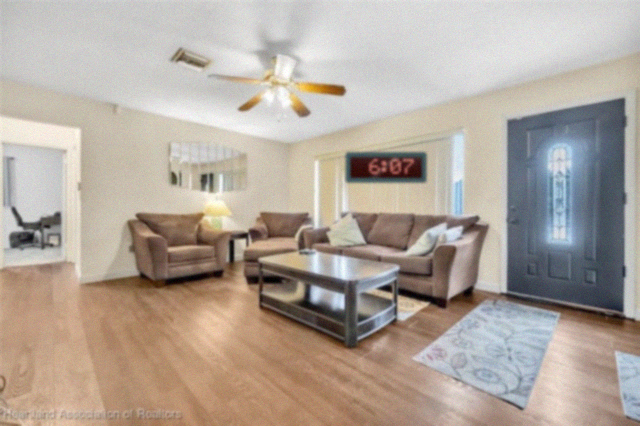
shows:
6,07
